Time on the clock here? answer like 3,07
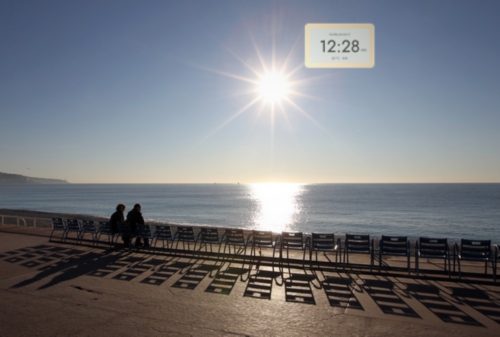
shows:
12,28
